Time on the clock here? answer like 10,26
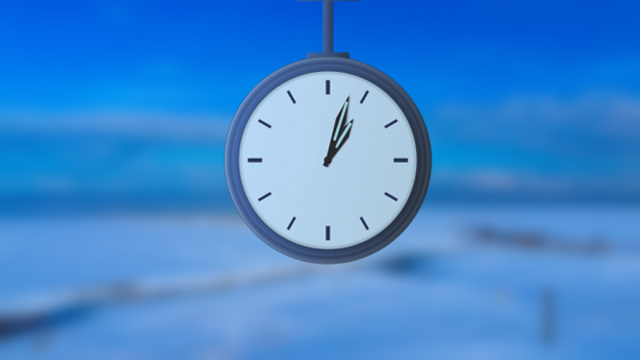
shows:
1,03
